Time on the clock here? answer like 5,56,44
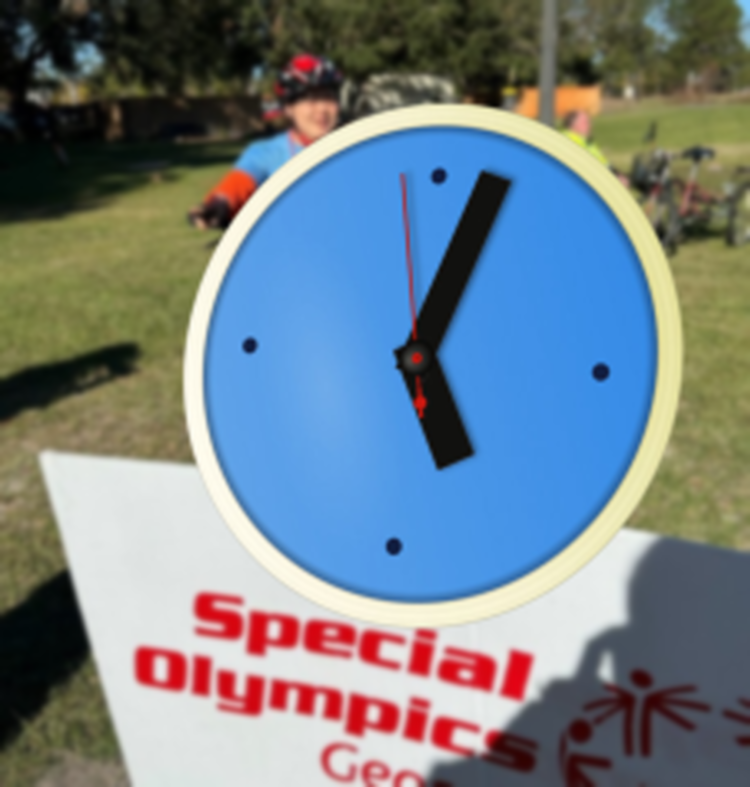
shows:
5,02,58
